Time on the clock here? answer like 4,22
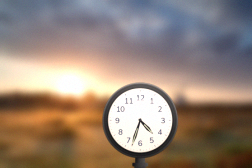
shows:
4,33
